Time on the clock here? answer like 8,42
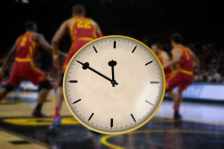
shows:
11,50
